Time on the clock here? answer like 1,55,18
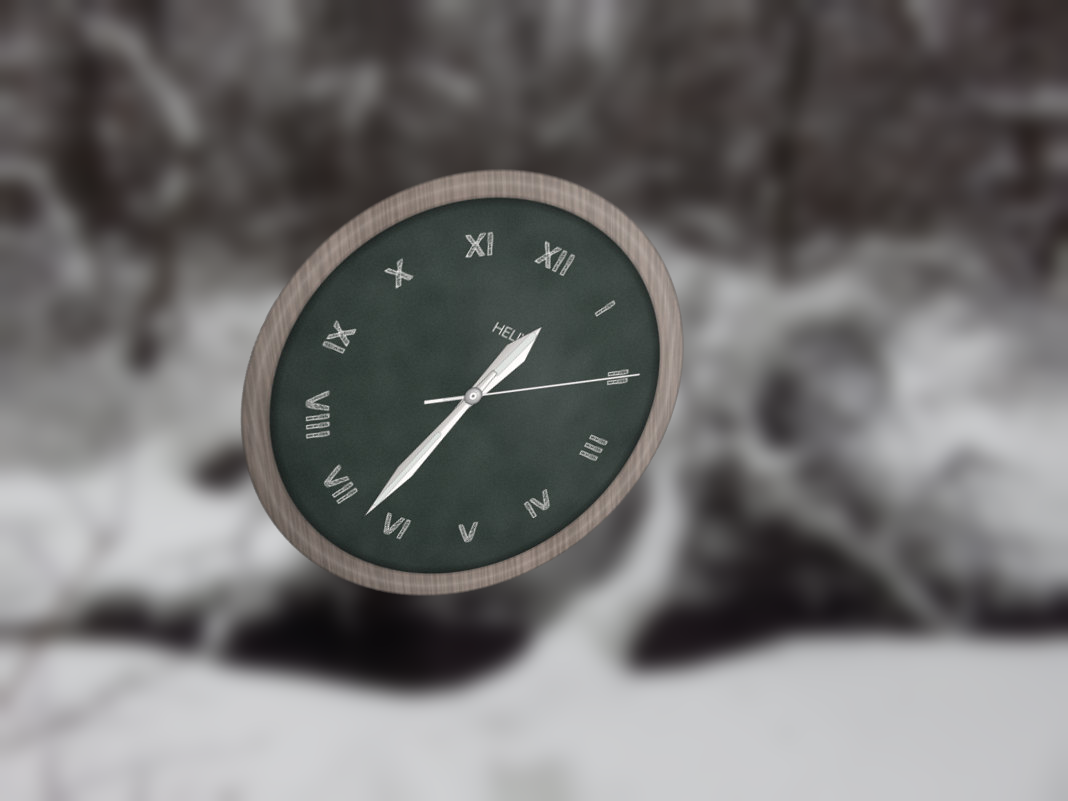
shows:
12,32,10
